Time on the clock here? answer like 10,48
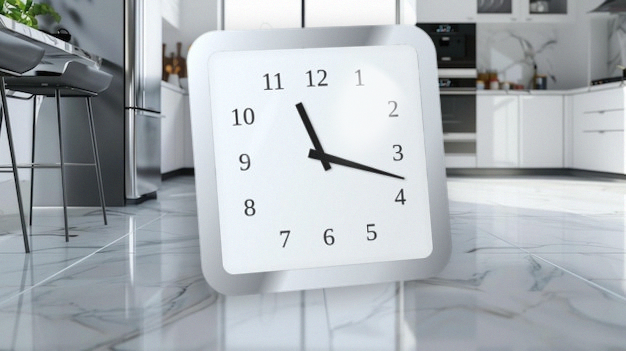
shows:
11,18
